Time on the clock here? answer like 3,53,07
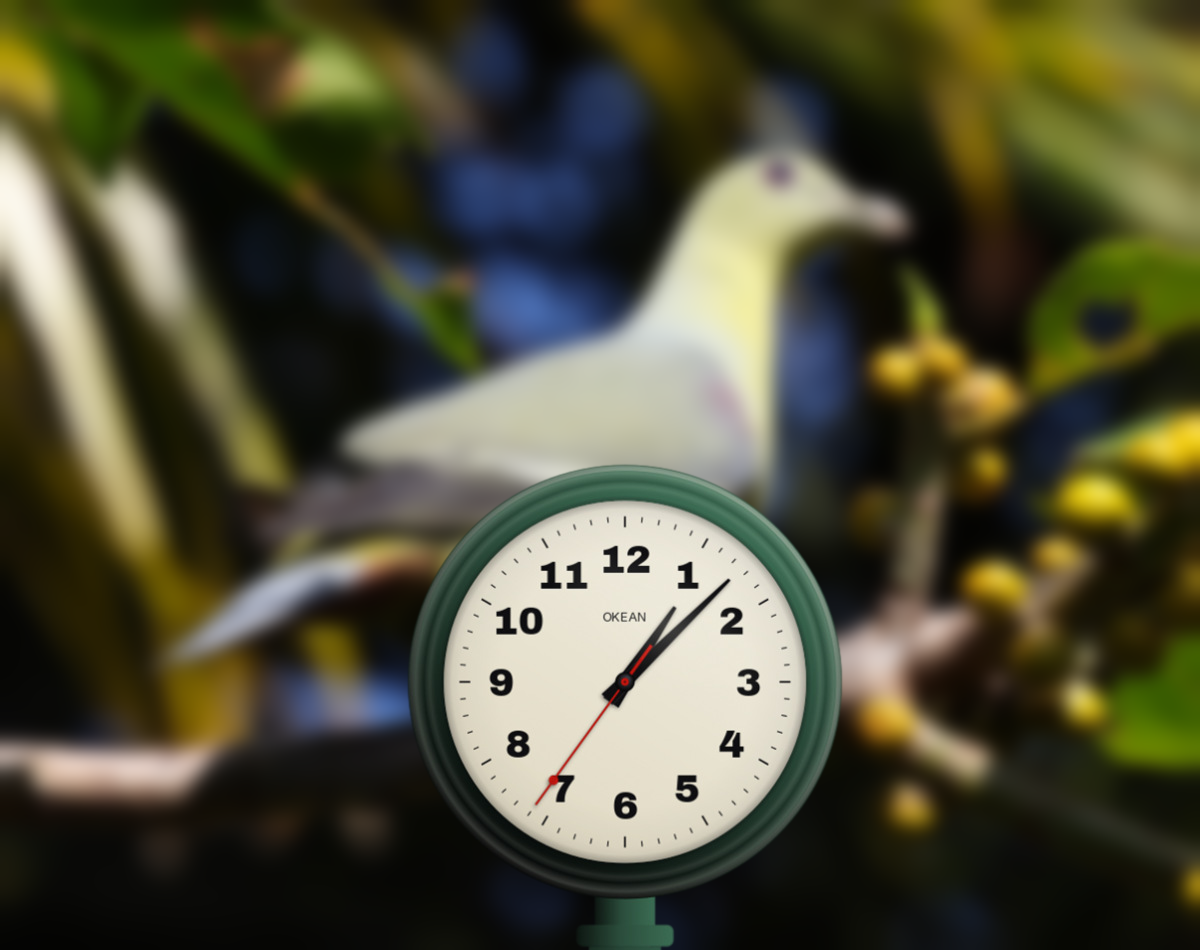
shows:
1,07,36
